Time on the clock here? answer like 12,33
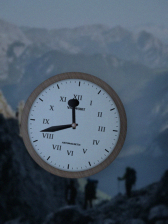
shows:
11,42
